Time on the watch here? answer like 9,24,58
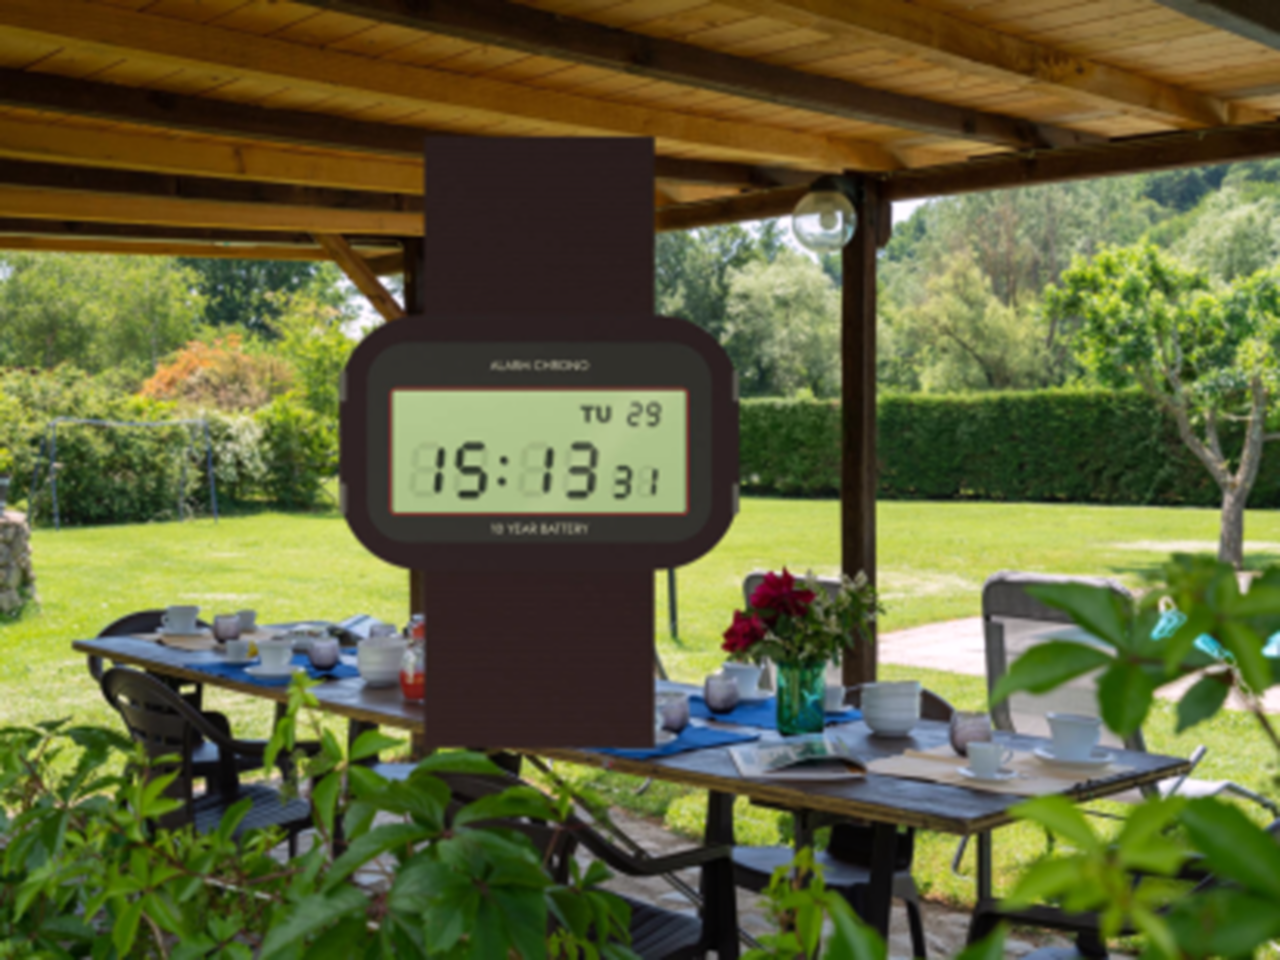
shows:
15,13,31
